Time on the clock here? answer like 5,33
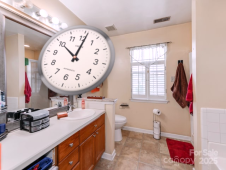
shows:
10,01
